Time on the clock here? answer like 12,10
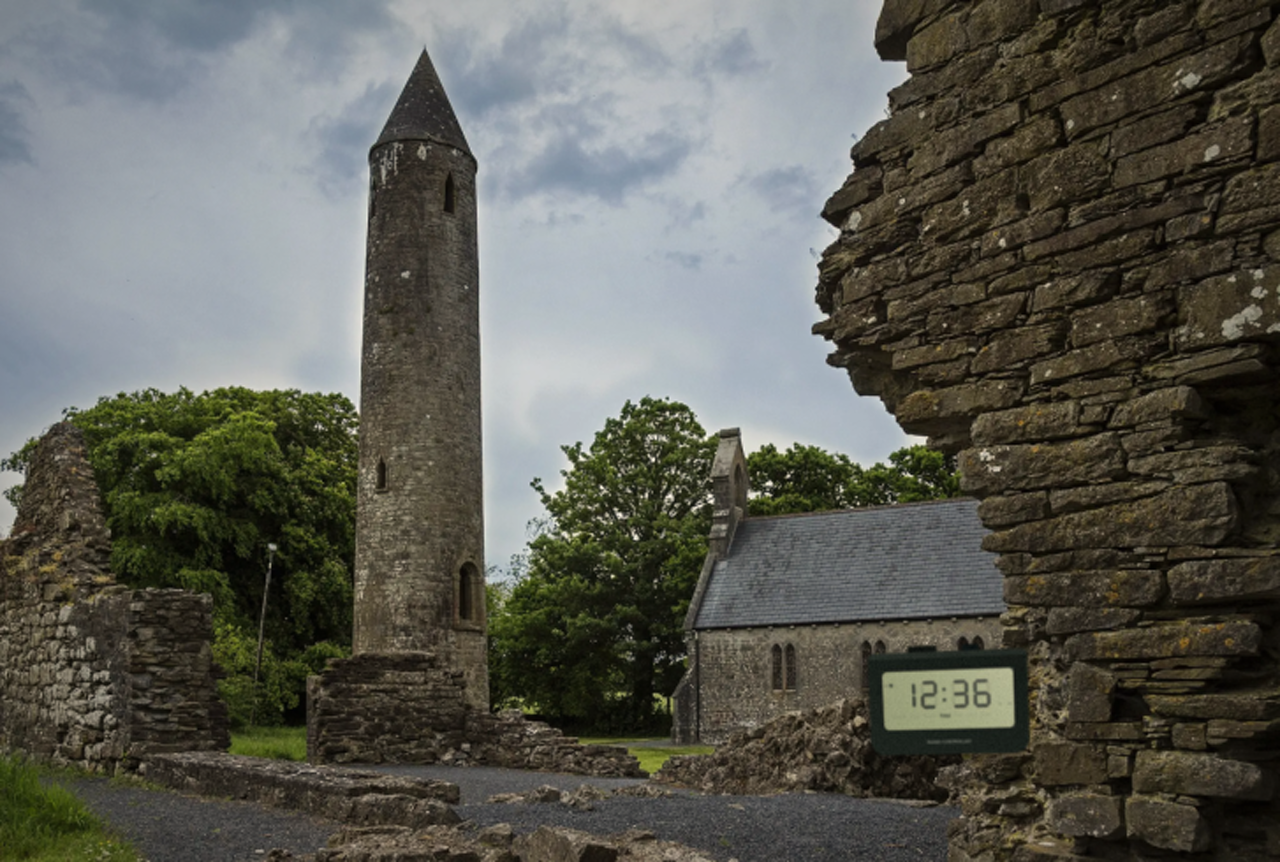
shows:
12,36
